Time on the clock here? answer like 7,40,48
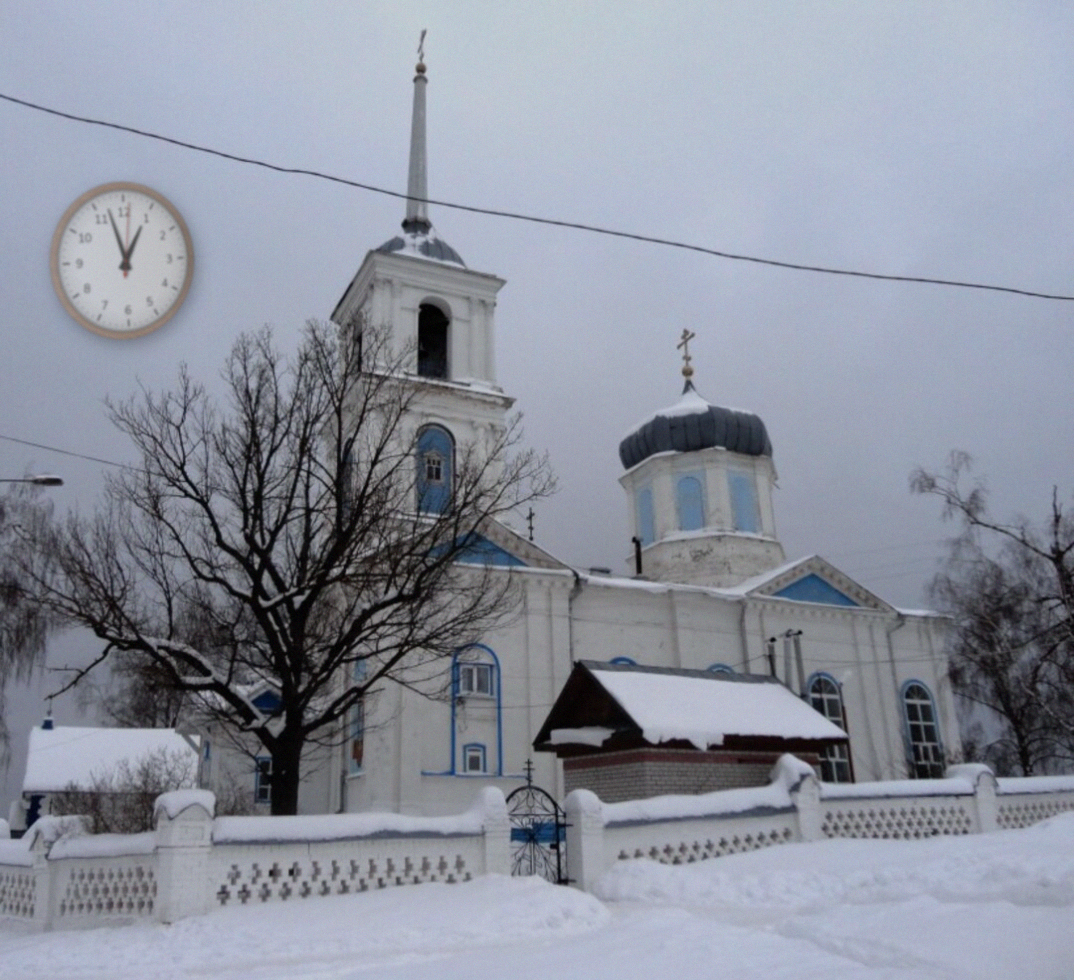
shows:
12,57,01
